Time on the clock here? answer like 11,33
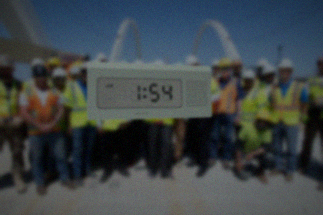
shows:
1,54
